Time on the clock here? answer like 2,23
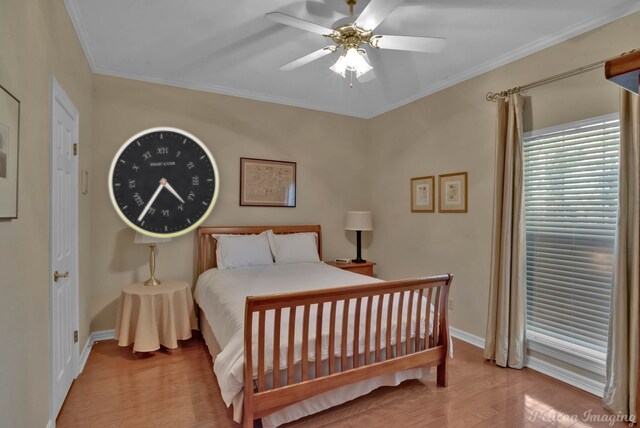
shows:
4,36
